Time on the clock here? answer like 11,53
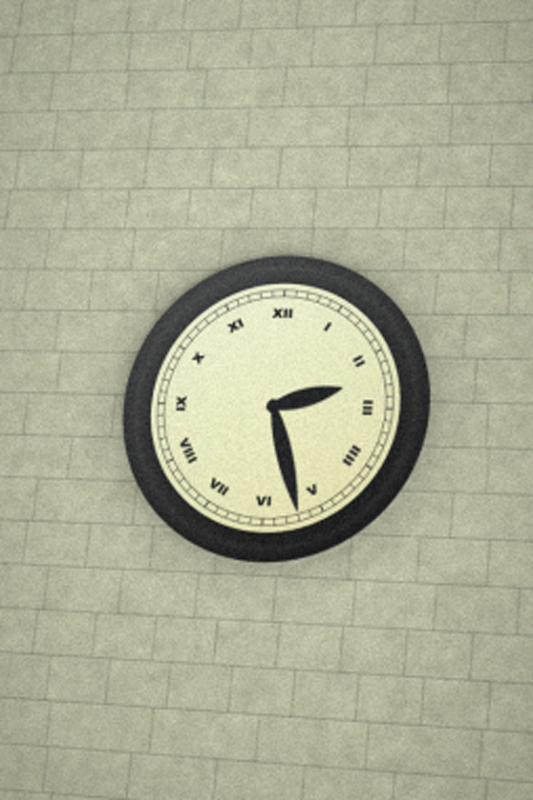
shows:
2,27
